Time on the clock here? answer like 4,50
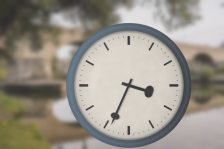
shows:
3,34
